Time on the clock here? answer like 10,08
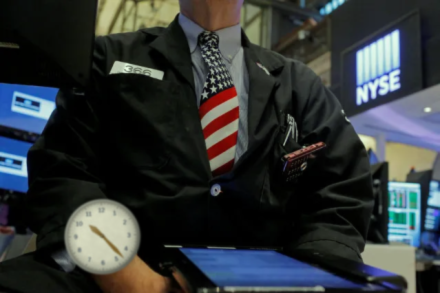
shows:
10,23
